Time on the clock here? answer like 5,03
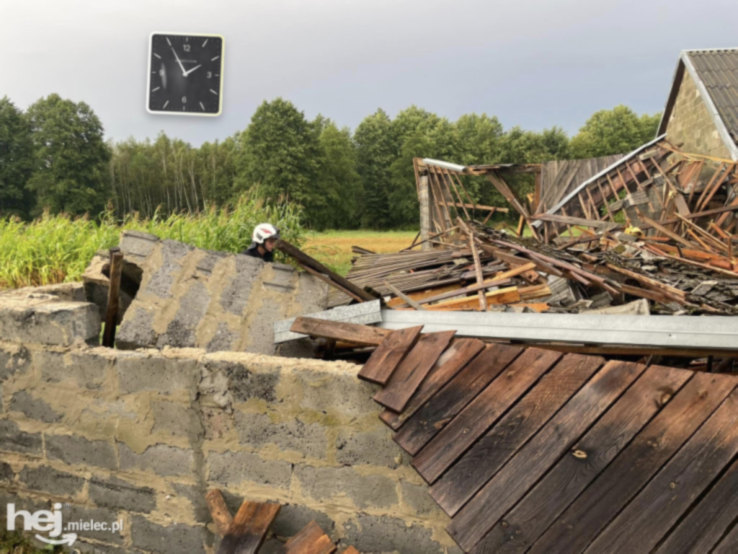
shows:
1,55
